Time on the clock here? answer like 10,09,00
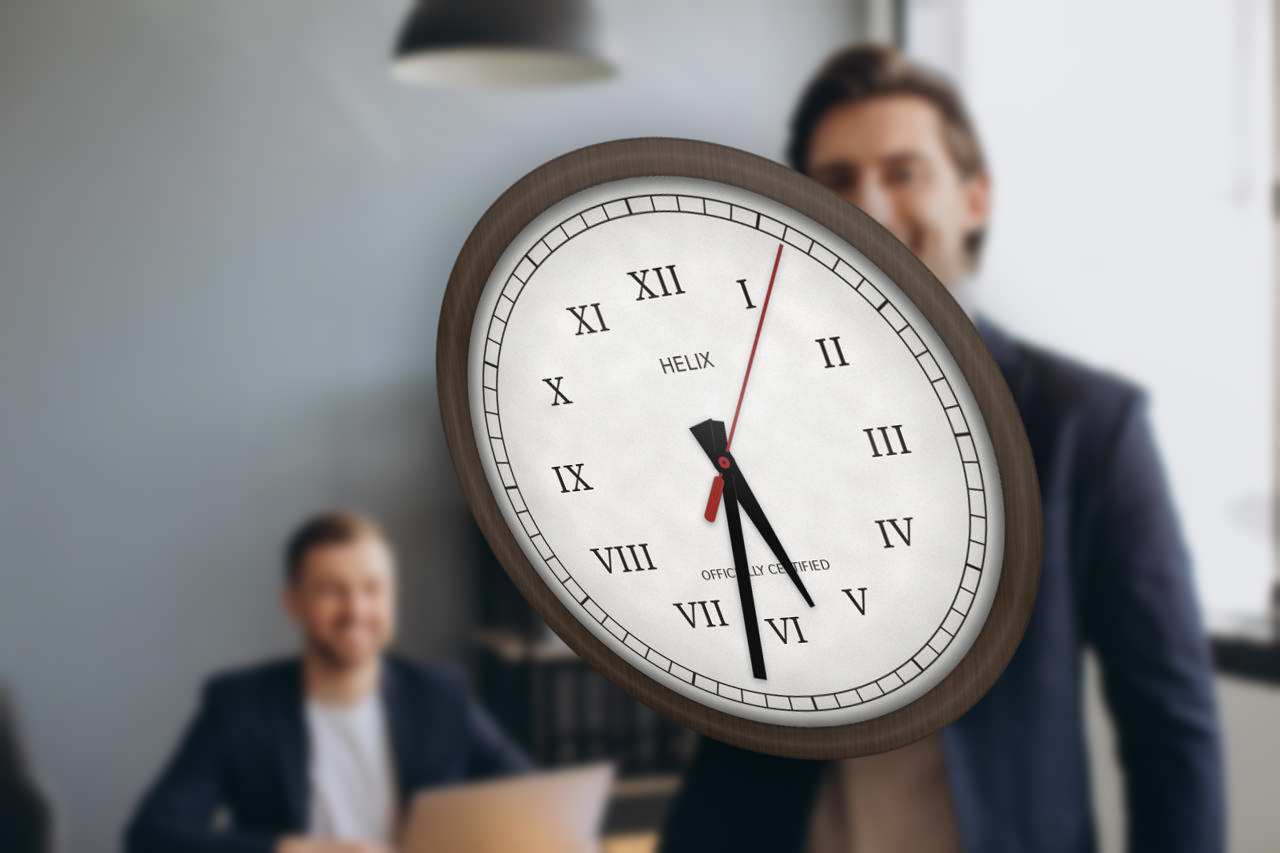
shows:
5,32,06
